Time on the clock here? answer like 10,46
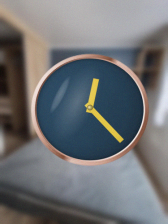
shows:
12,23
